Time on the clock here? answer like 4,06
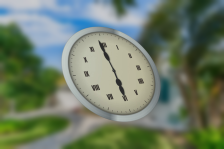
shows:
5,59
